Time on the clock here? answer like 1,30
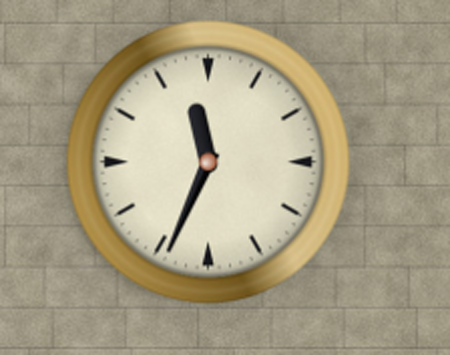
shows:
11,34
